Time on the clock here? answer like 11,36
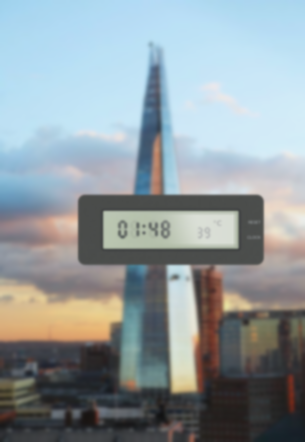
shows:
1,48
